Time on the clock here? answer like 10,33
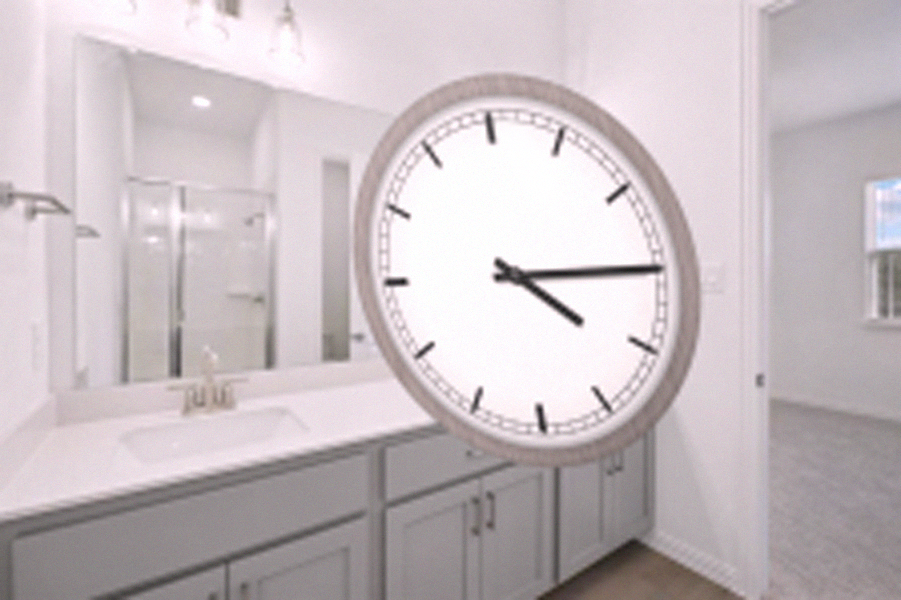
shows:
4,15
